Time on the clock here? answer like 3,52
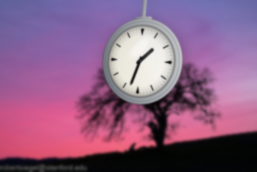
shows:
1,33
